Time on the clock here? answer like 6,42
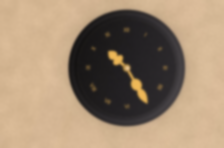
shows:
10,25
